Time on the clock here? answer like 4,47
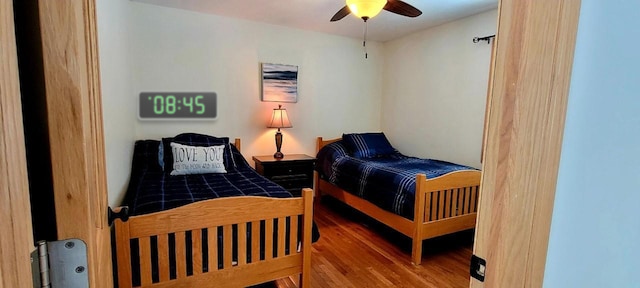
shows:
8,45
